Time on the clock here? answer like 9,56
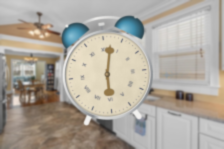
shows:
6,02
